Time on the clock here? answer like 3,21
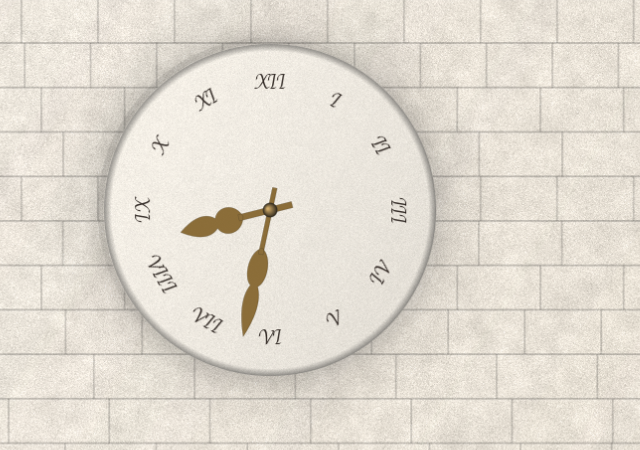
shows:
8,32
